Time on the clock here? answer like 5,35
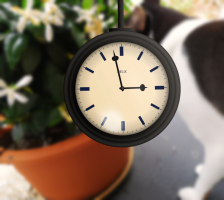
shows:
2,58
